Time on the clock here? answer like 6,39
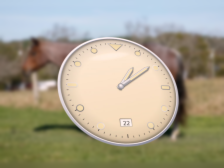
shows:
1,09
